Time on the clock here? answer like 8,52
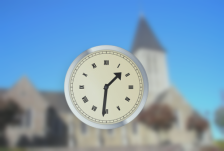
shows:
1,31
